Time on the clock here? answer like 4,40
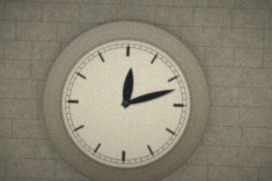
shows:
12,12
